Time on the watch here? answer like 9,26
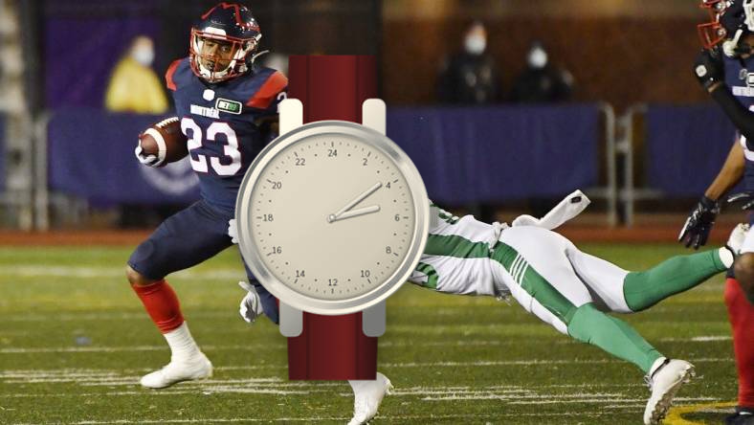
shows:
5,09
